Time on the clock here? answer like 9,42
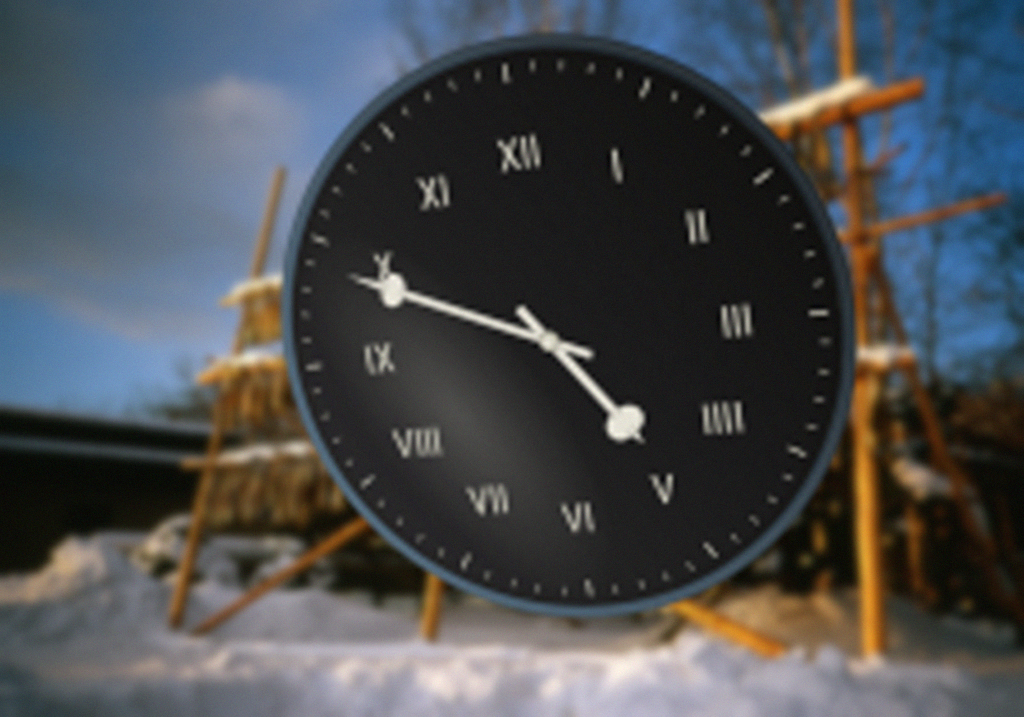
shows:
4,49
